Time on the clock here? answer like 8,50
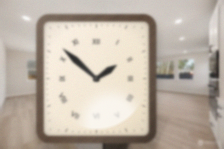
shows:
1,52
